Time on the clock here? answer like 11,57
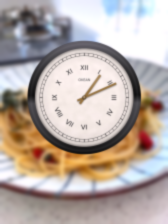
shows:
1,11
